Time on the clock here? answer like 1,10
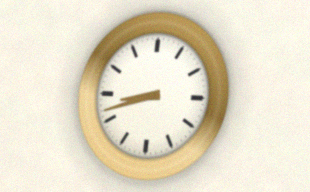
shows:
8,42
